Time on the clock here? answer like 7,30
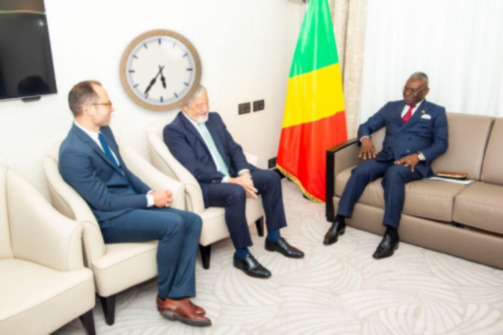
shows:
5,36
